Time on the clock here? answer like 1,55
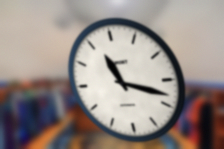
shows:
11,18
